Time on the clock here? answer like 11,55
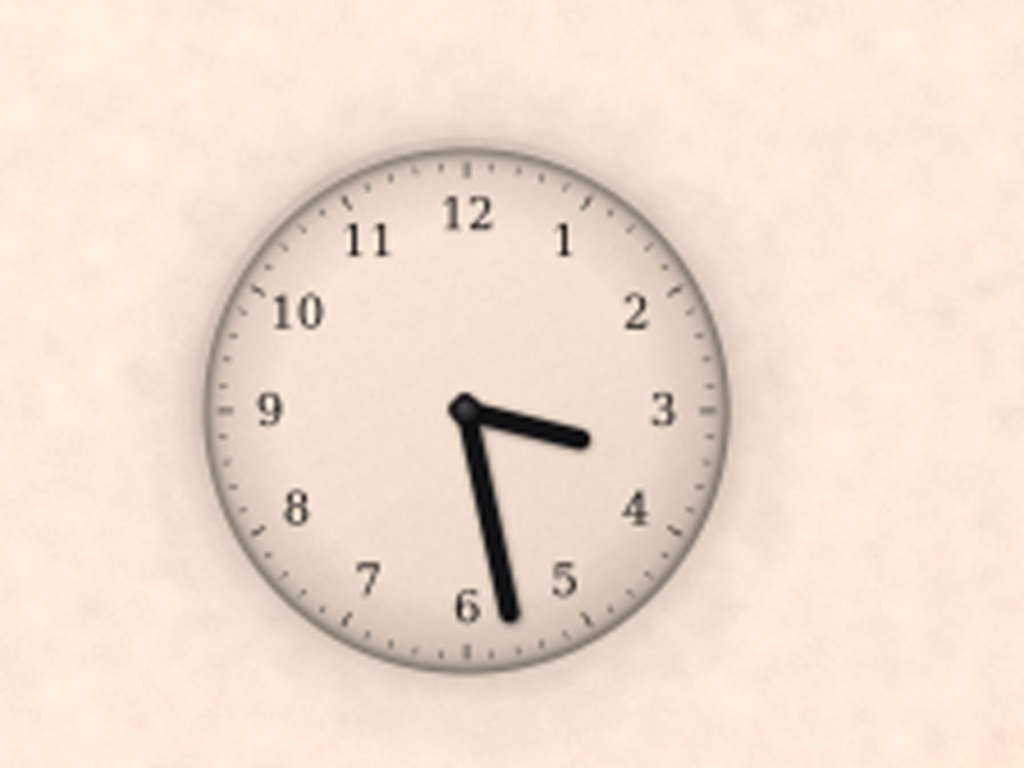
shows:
3,28
